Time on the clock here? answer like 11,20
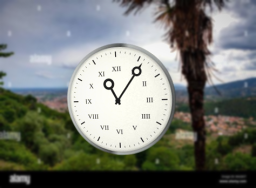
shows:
11,06
